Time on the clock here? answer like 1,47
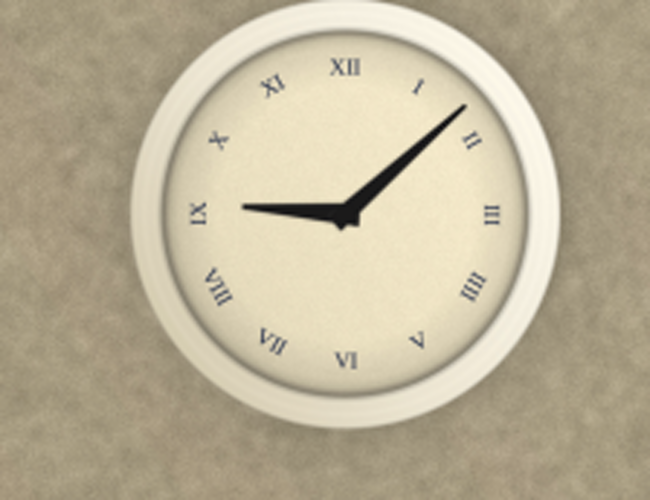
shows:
9,08
